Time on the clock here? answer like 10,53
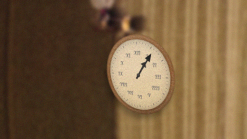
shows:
1,06
